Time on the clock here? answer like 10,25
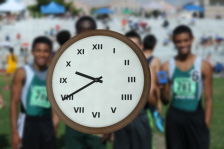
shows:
9,40
